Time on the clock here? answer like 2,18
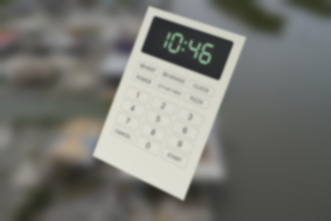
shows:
10,46
